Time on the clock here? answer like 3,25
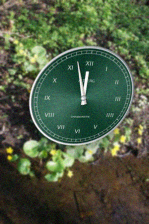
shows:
11,57
